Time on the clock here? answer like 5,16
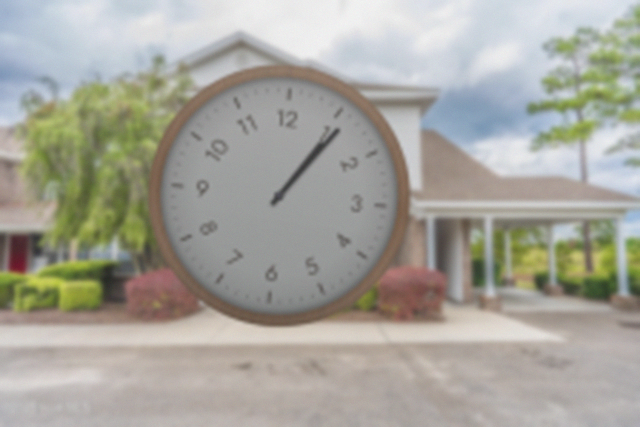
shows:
1,06
